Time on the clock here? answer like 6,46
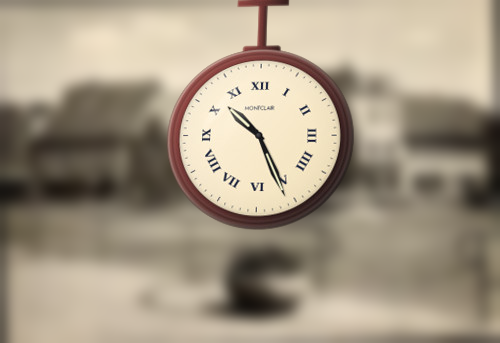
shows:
10,26
